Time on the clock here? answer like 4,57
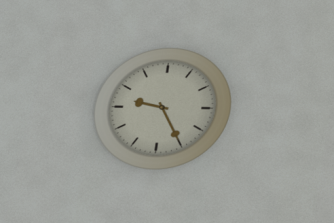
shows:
9,25
